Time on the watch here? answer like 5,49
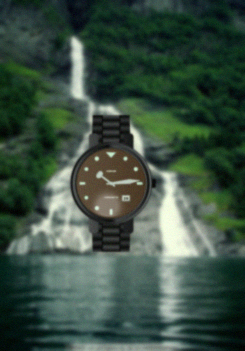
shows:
10,14
